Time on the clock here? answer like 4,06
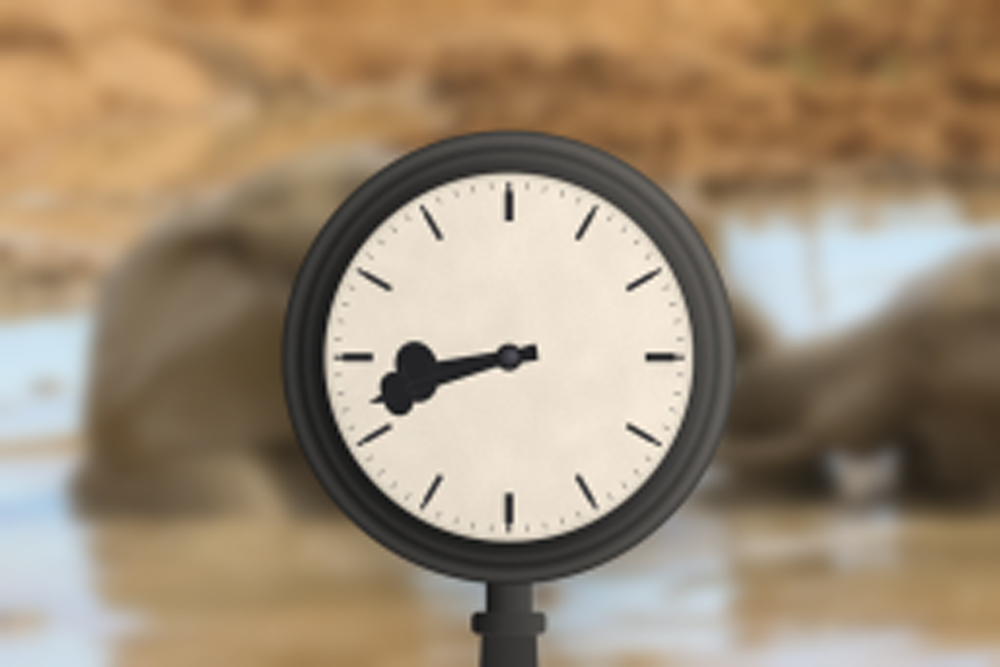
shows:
8,42
